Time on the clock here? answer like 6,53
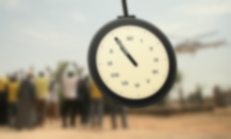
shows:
10,55
